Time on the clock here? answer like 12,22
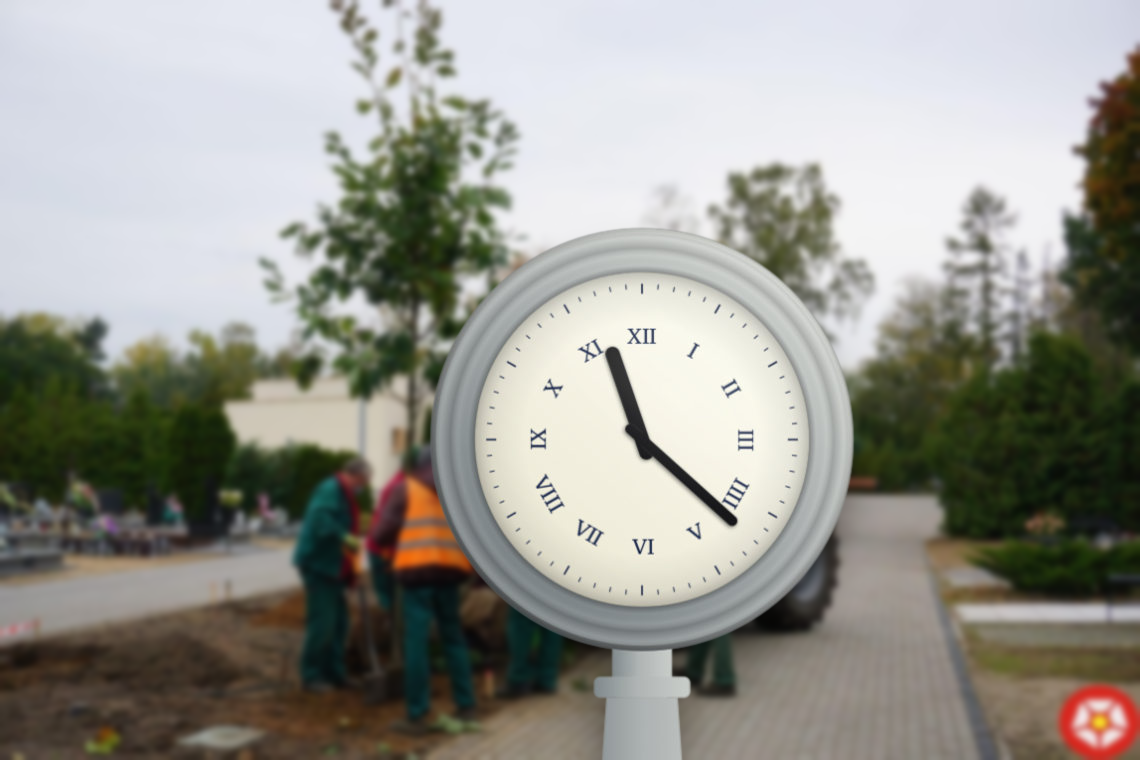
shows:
11,22
